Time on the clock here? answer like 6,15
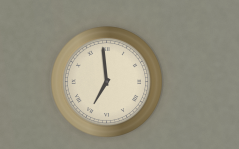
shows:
6,59
